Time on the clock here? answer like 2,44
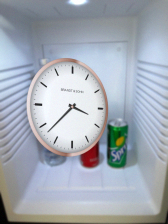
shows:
3,38
